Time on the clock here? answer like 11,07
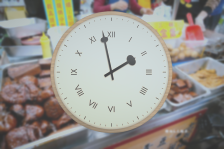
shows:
1,58
